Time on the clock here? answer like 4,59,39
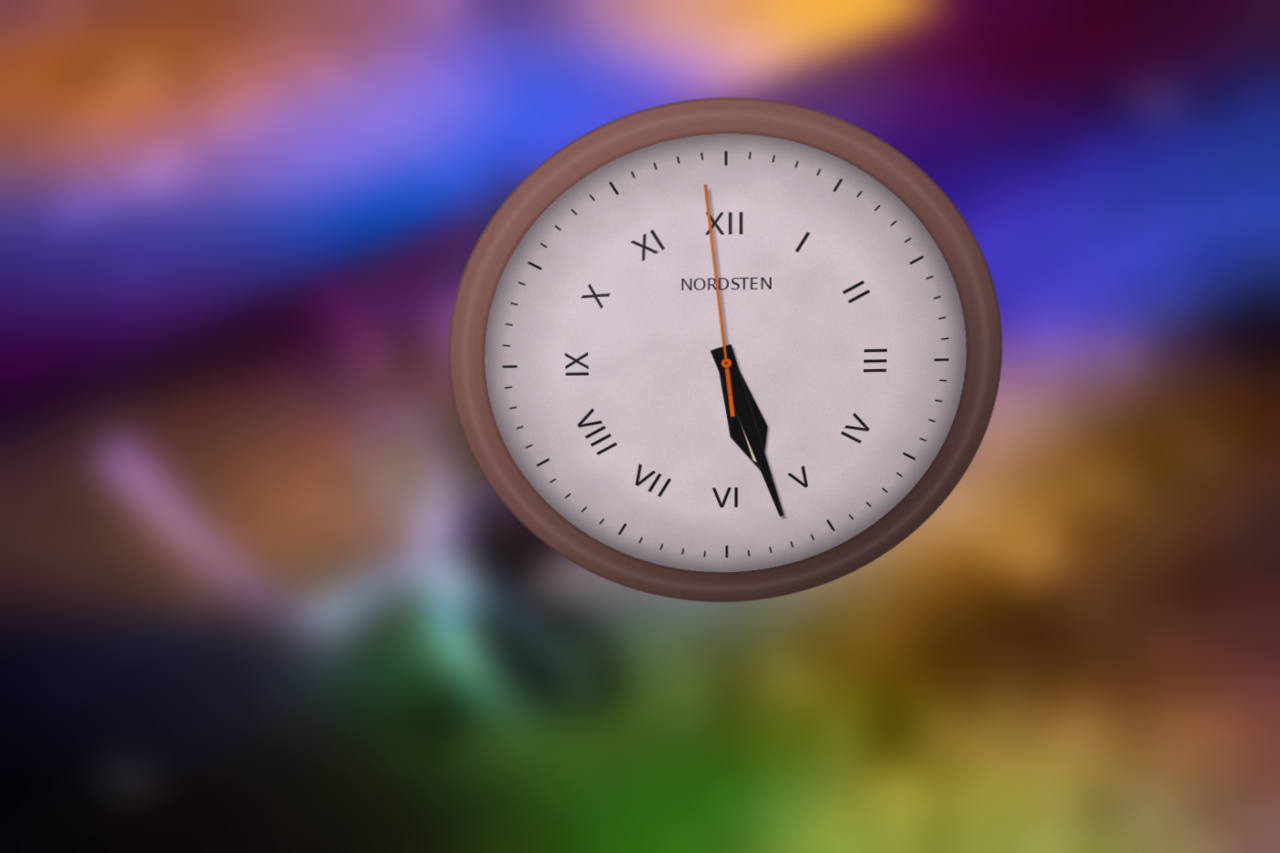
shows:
5,26,59
